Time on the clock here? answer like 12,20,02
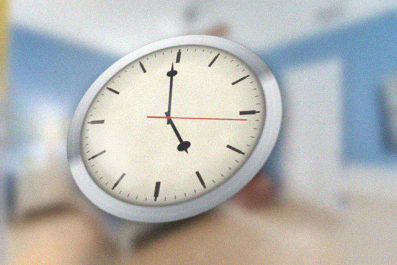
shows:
4,59,16
